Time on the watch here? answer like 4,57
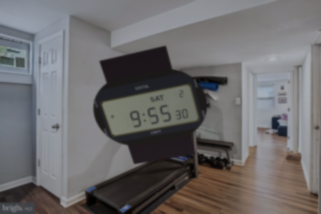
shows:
9,55
